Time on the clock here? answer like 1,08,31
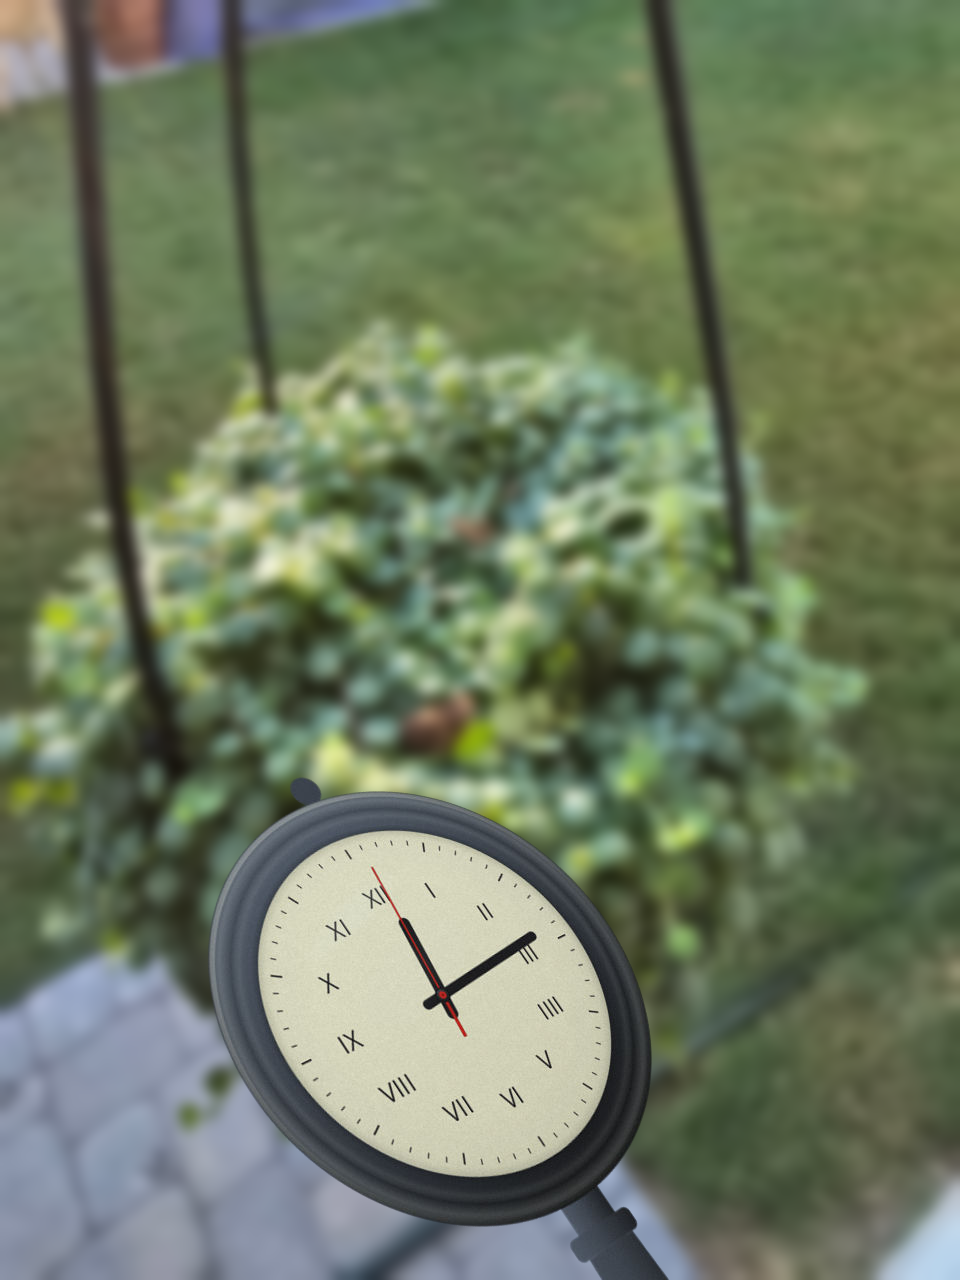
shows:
12,14,01
